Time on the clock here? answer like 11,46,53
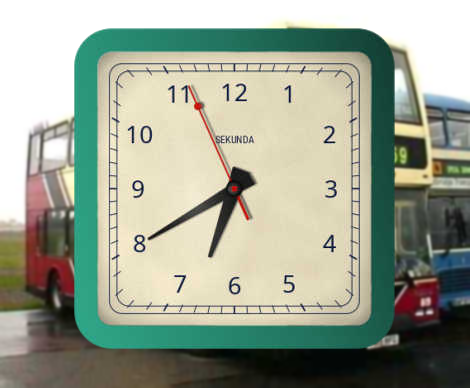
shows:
6,39,56
